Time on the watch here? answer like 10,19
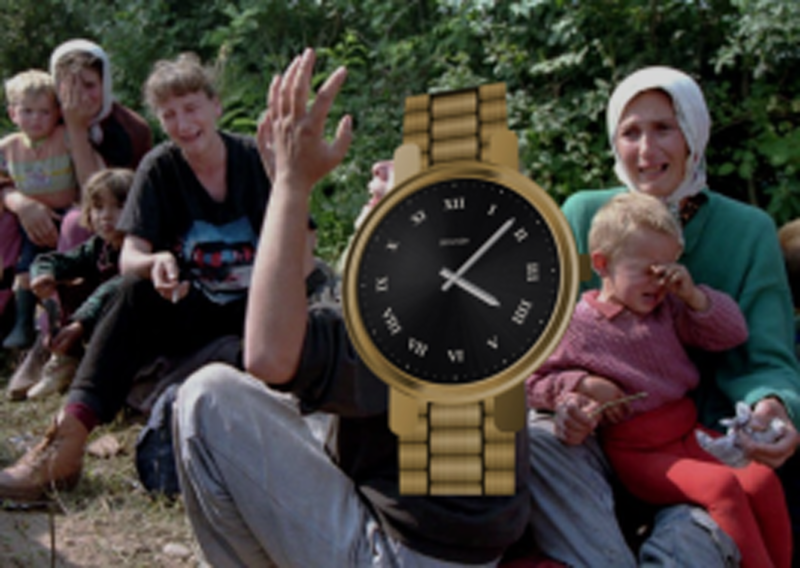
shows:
4,08
